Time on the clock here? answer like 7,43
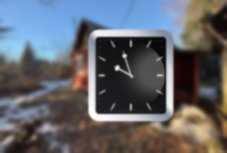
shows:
9,57
